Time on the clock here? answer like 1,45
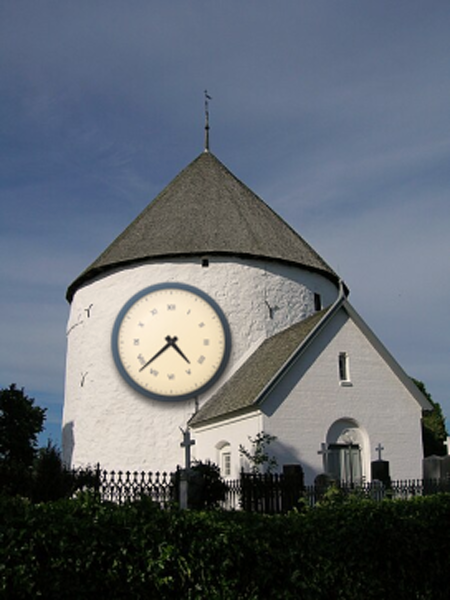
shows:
4,38
